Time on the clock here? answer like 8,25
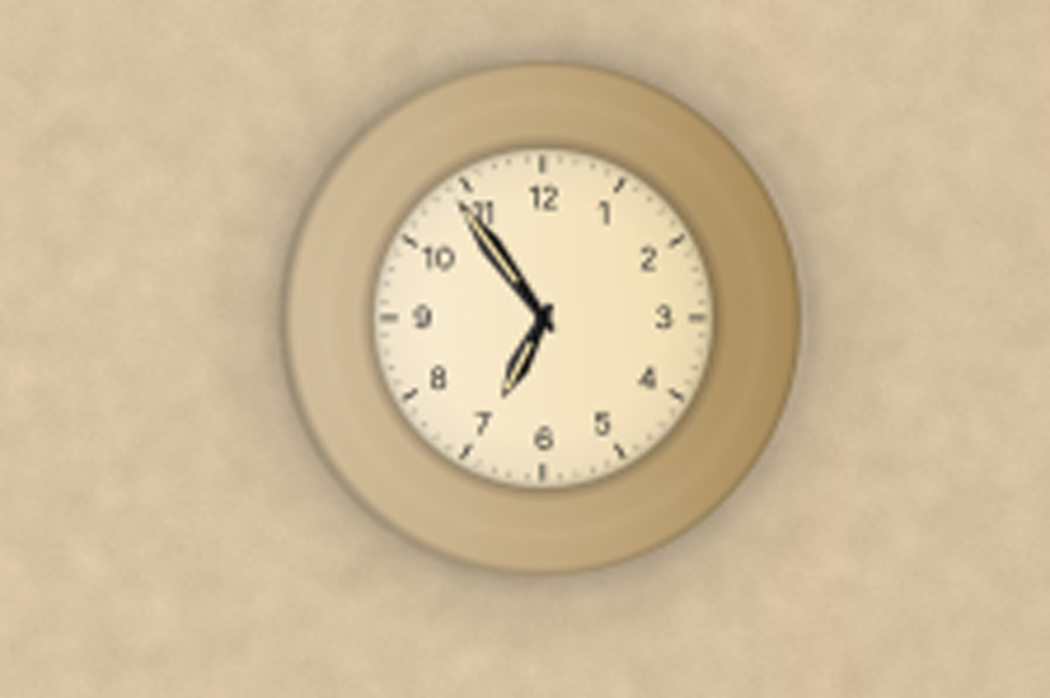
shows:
6,54
